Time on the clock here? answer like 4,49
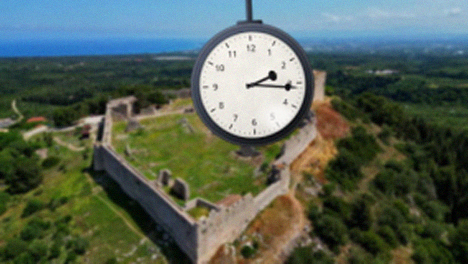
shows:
2,16
